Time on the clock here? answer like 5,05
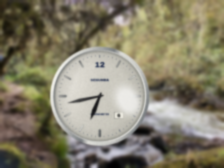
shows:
6,43
